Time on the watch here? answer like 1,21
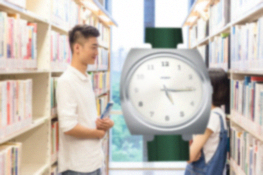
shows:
5,15
